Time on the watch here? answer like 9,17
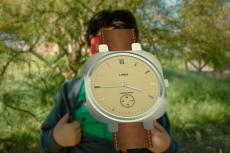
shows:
3,45
